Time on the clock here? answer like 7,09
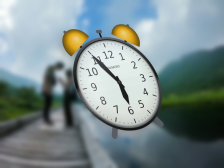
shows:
5,55
